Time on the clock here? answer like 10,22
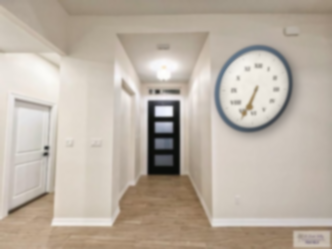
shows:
6,34
